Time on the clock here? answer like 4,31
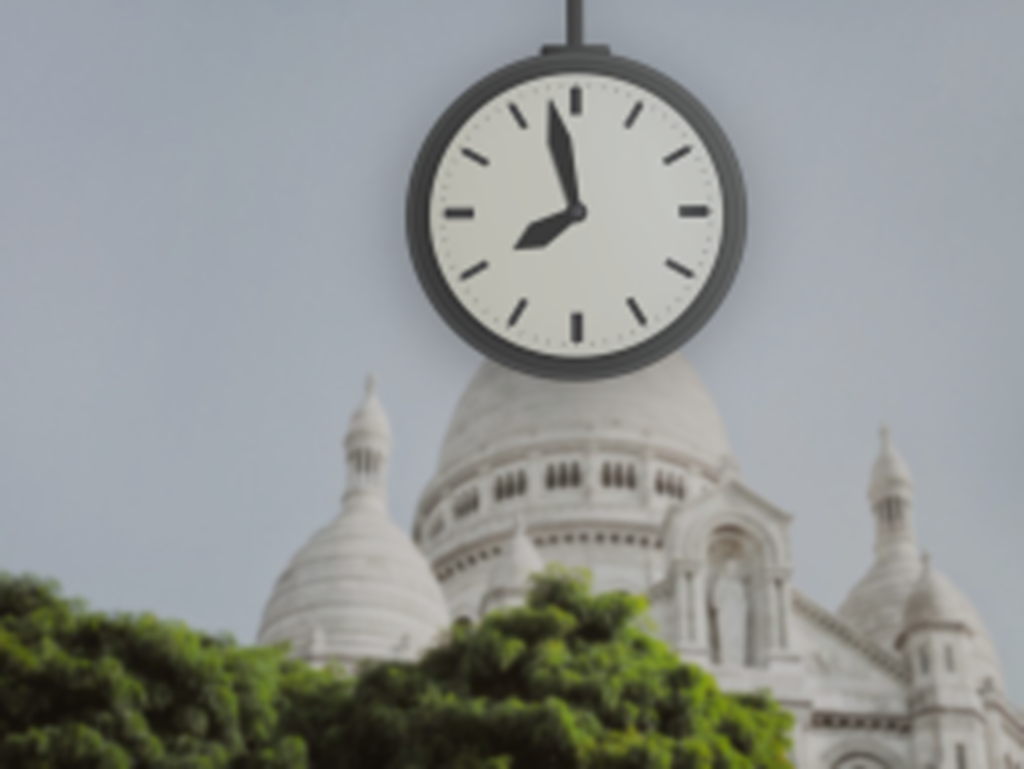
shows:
7,58
